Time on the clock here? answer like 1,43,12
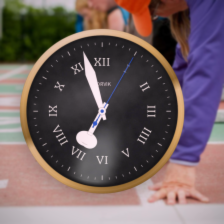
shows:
6,57,05
